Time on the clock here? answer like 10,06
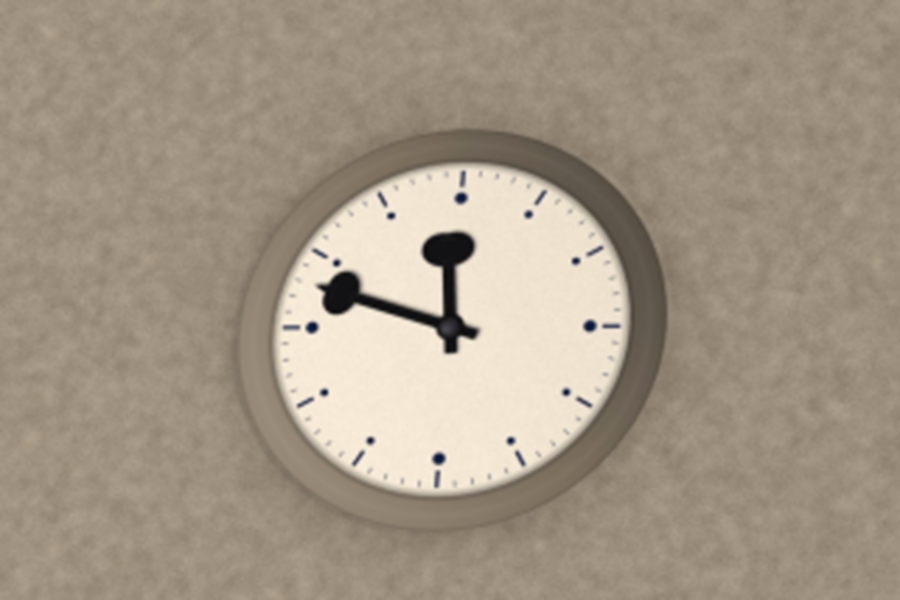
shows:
11,48
